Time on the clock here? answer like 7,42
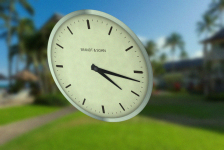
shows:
4,17
